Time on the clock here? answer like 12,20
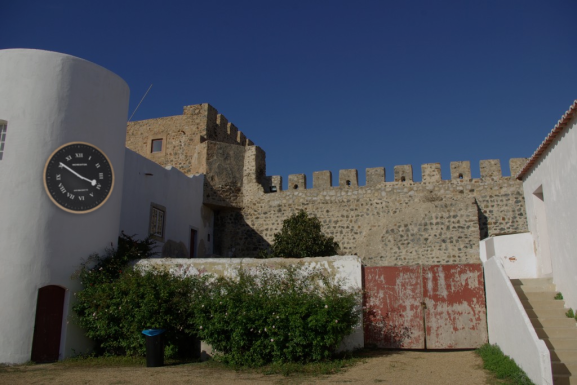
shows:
3,51
